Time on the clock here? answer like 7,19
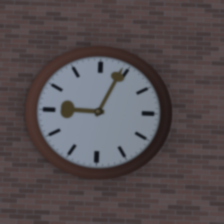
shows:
9,04
